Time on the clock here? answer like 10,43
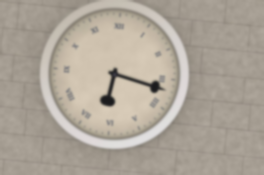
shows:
6,17
